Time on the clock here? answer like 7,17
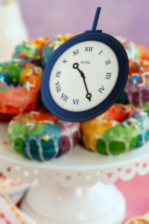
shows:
10,25
